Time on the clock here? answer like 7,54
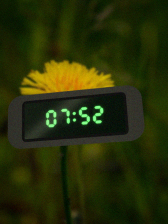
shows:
7,52
